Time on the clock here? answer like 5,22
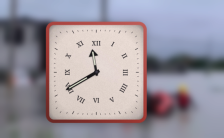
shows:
11,40
